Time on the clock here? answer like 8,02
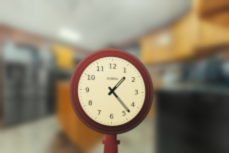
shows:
1,23
